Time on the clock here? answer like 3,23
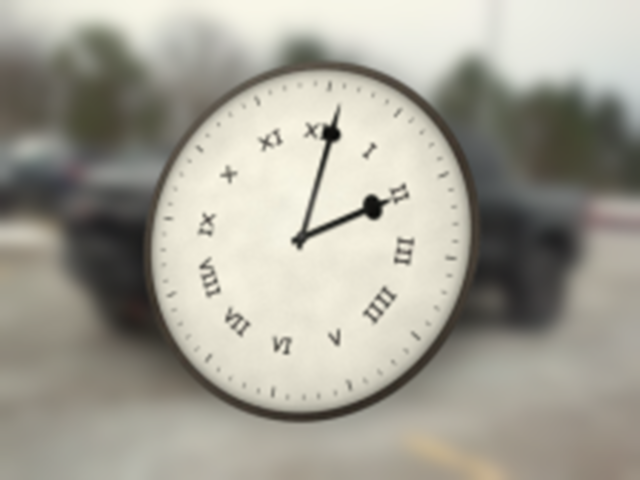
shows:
2,01
